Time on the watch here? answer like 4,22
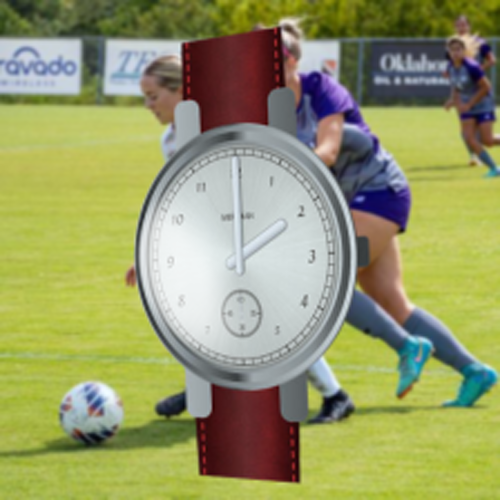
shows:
2,00
